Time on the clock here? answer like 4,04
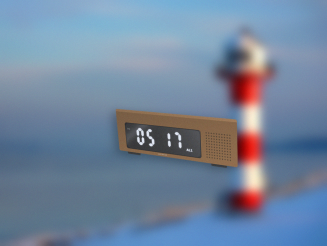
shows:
5,17
